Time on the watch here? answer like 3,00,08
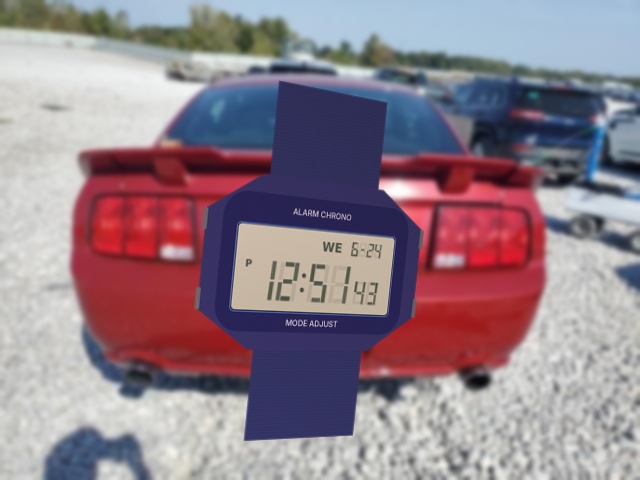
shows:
12,51,43
